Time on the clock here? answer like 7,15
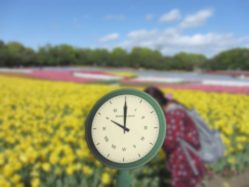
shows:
10,00
